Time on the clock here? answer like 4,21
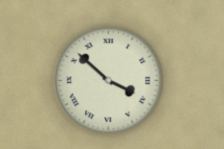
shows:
3,52
